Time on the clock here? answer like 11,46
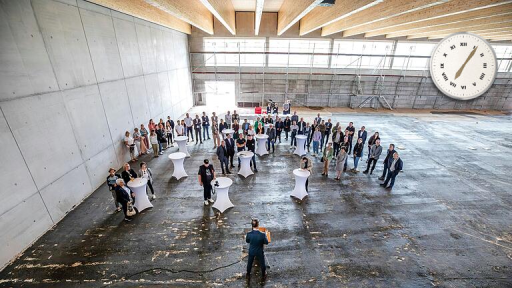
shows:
7,06
